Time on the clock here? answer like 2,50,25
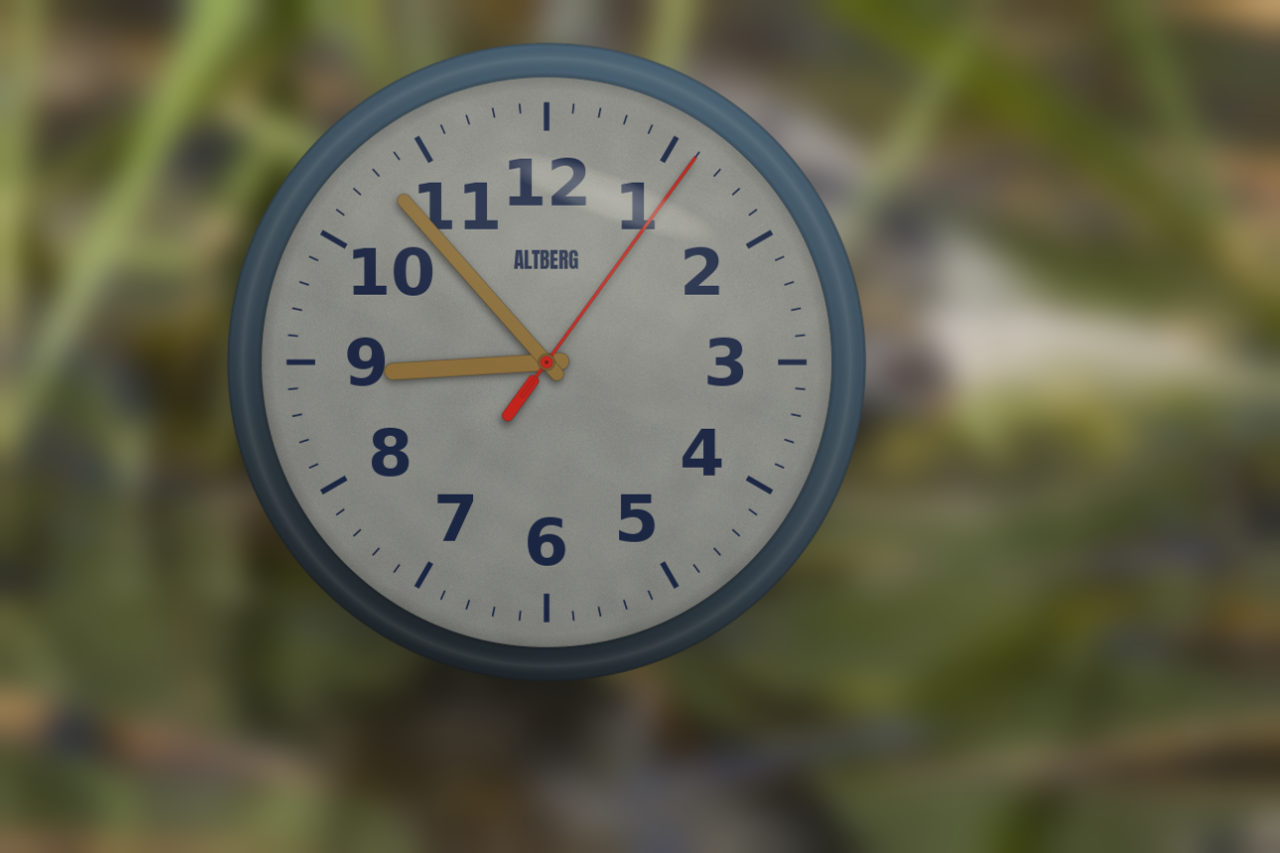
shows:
8,53,06
